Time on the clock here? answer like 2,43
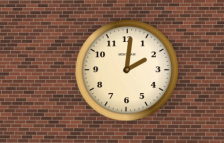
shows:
2,01
